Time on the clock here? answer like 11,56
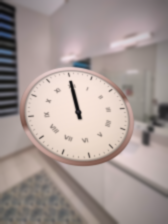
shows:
12,00
